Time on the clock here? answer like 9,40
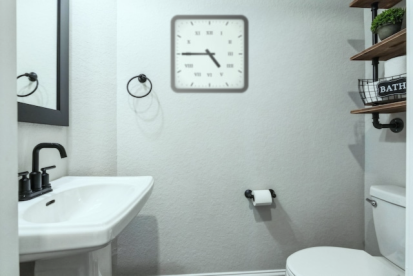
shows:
4,45
